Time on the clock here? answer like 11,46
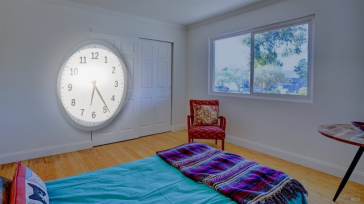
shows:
6,24
